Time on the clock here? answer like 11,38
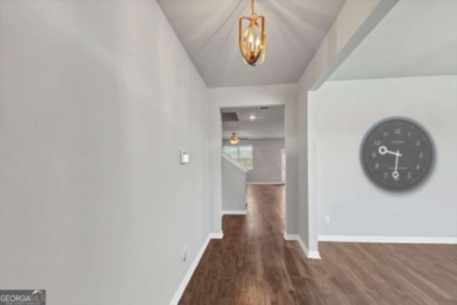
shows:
9,31
